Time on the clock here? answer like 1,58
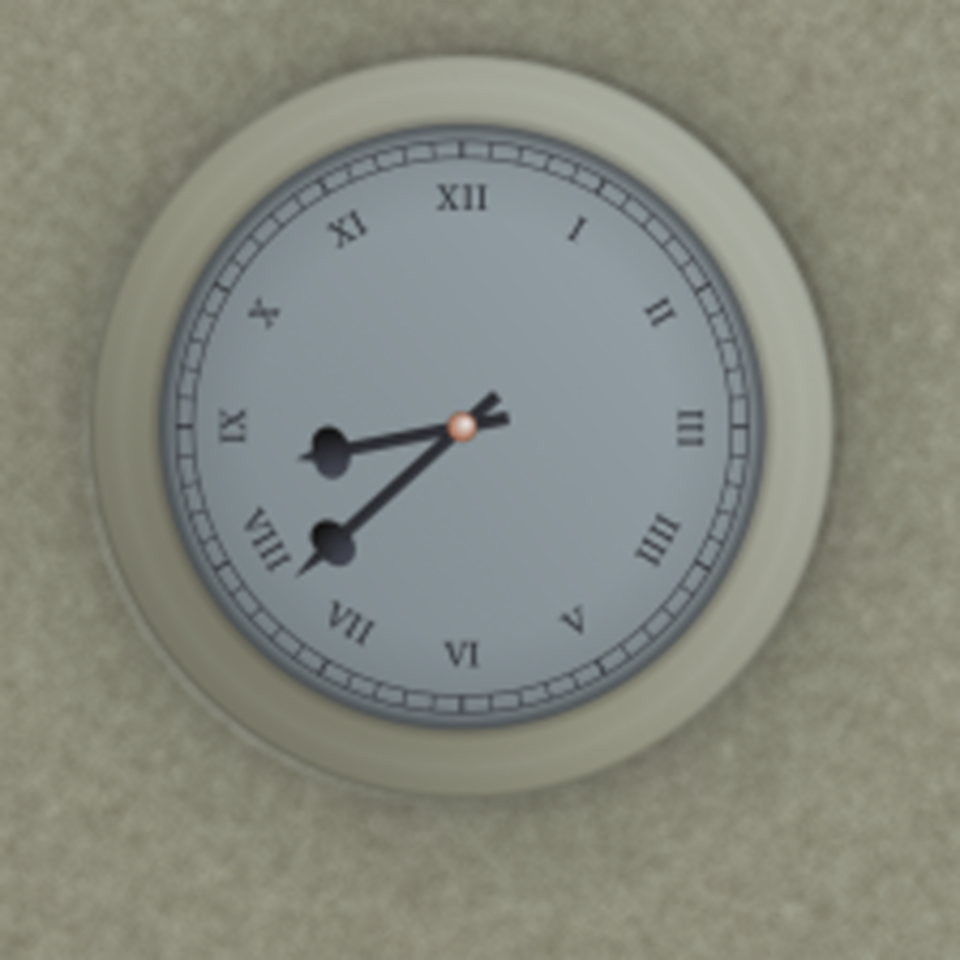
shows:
8,38
